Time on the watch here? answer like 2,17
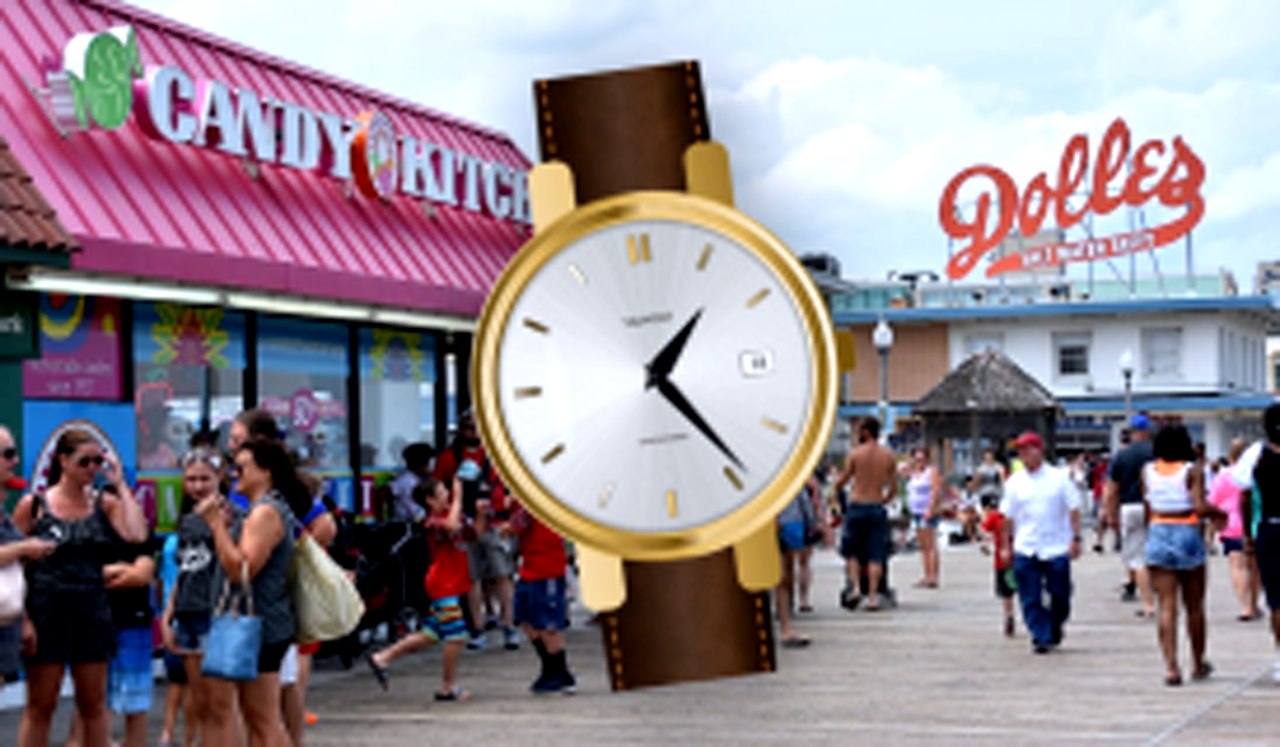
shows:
1,24
